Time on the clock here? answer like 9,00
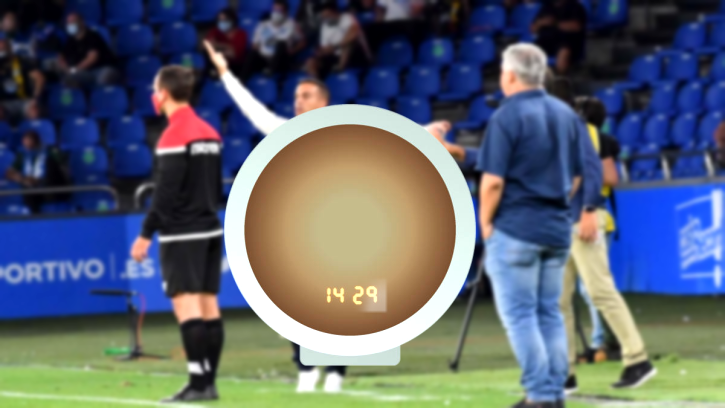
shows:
14,29
